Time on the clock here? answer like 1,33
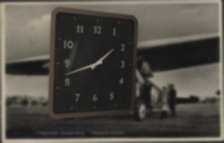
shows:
1,42
